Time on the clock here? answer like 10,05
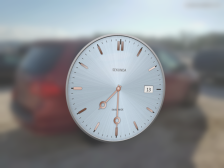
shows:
7,30
